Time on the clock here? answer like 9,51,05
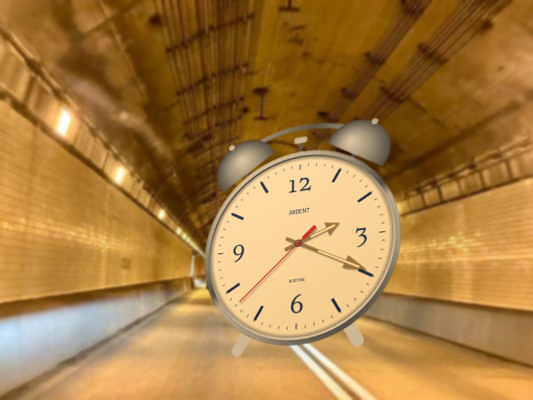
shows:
2,19,38
